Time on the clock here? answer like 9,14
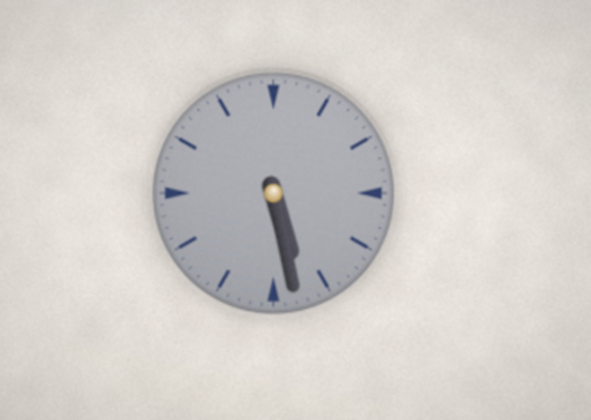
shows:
5,28
